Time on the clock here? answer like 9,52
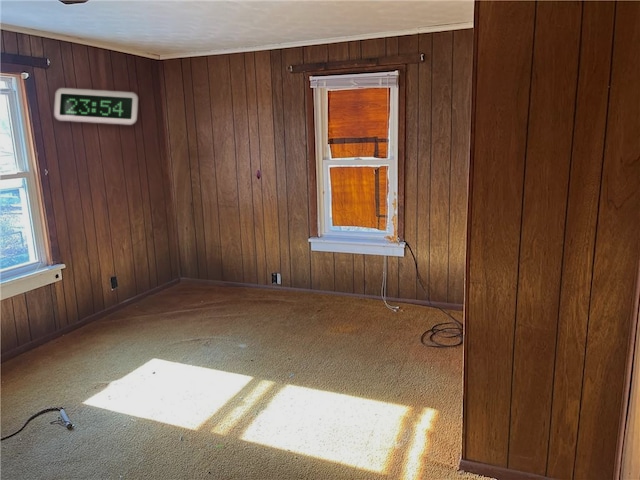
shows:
23,54
